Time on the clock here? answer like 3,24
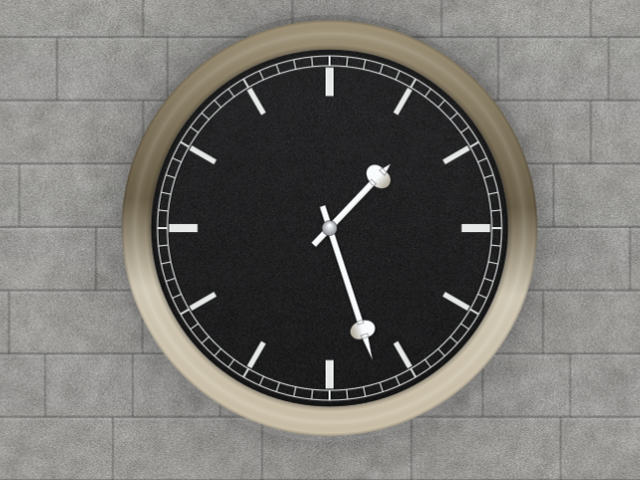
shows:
1,27
